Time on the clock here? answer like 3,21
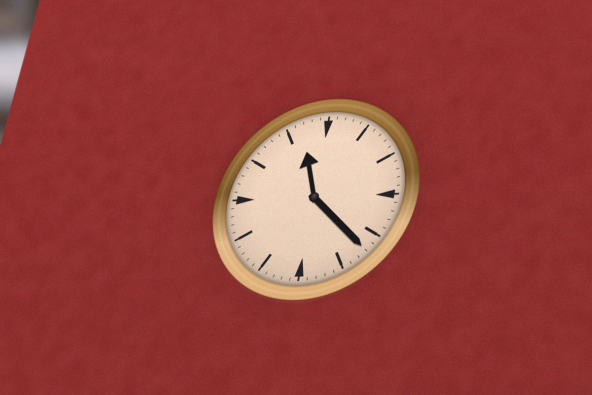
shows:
11,22
